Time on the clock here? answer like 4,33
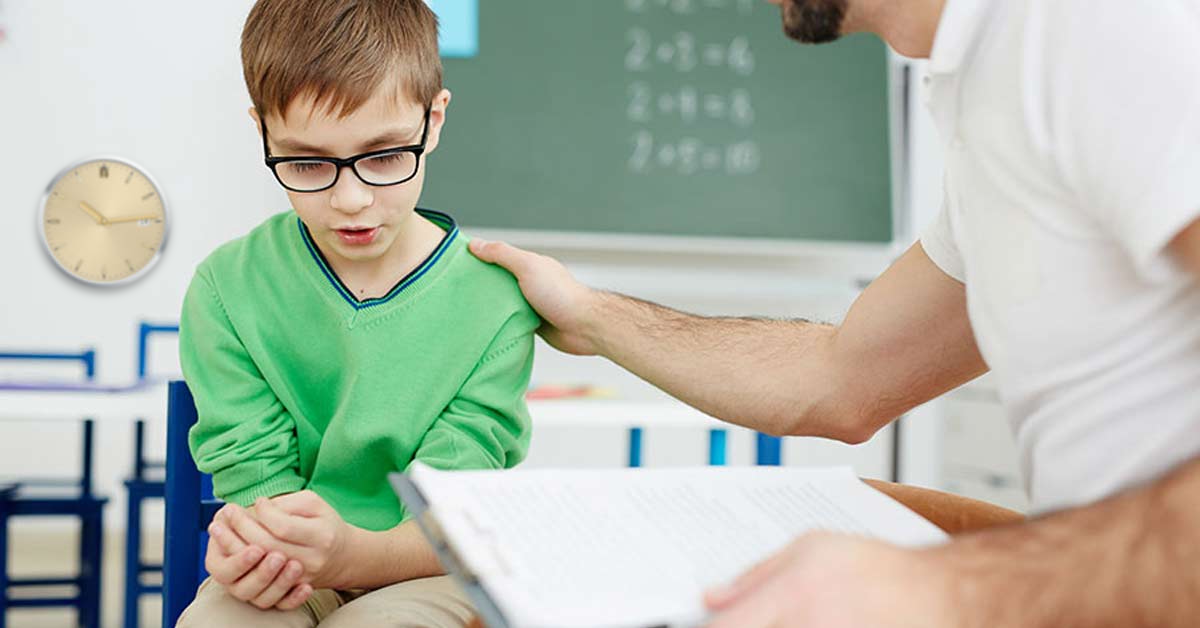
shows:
10,14
